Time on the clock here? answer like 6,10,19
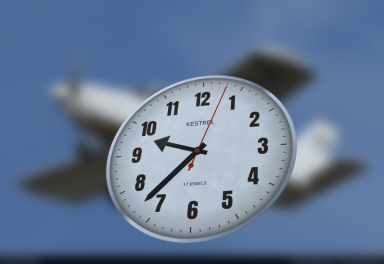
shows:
9,37,03
